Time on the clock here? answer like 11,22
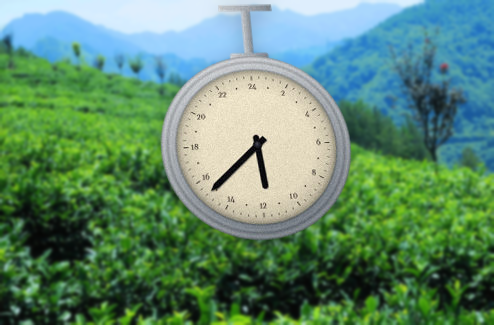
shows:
11,38
